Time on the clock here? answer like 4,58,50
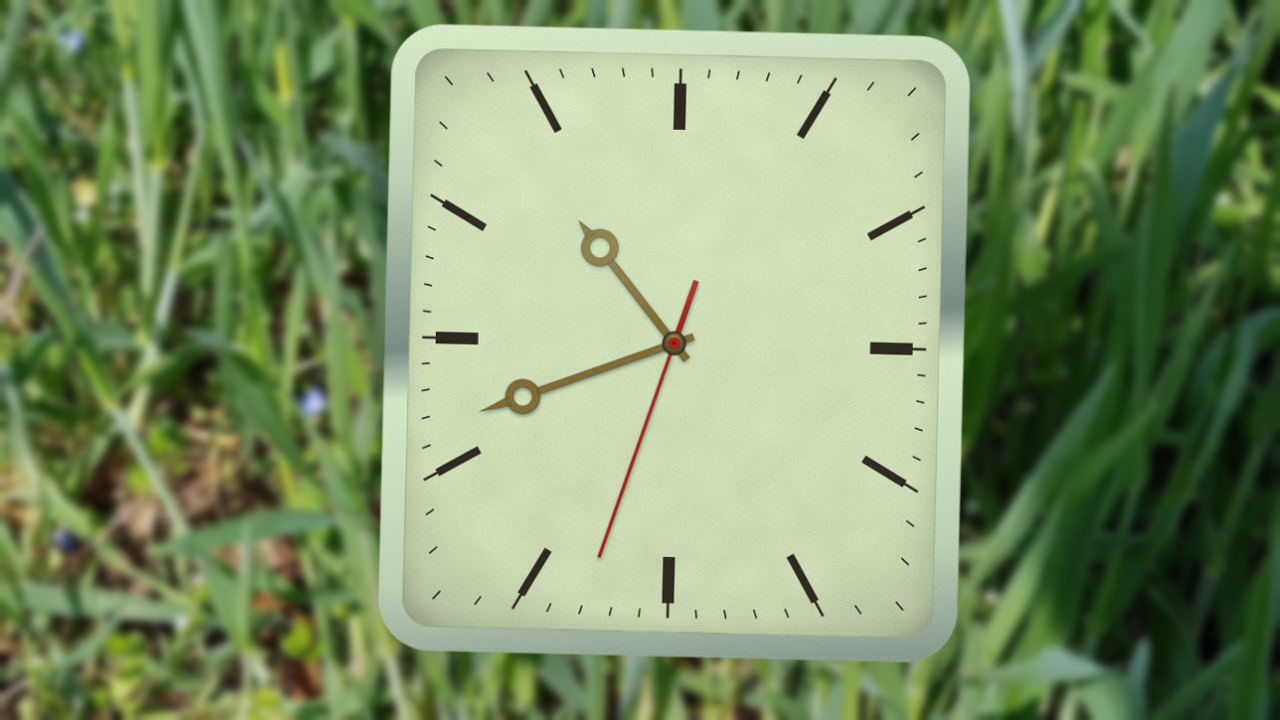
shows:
10,41,33
